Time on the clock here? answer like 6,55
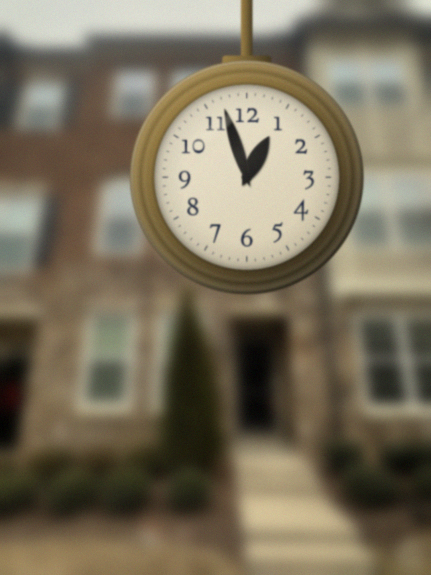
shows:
12,57
